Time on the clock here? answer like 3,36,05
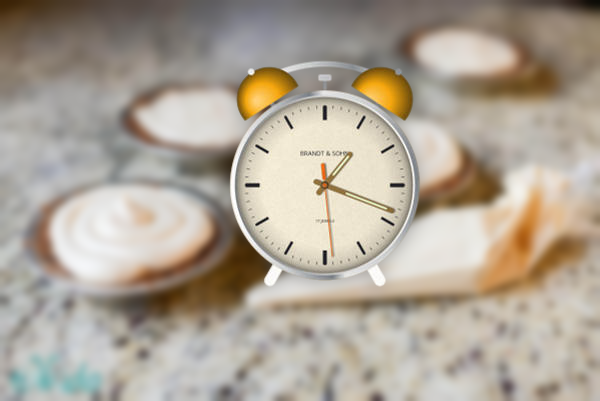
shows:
1,18,29
